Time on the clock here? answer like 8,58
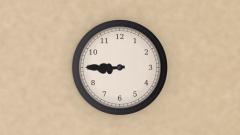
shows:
8,45
